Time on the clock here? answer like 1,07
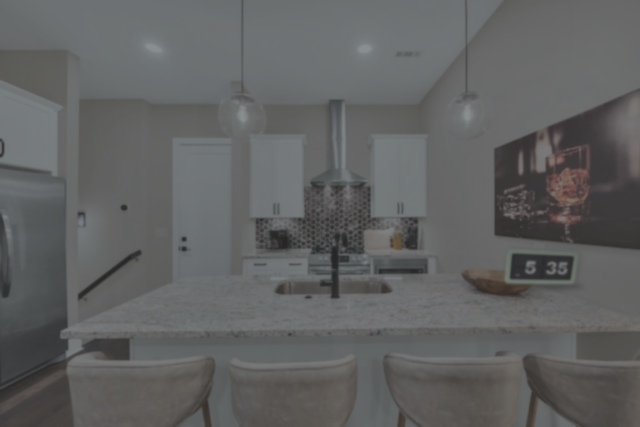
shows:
5,35
